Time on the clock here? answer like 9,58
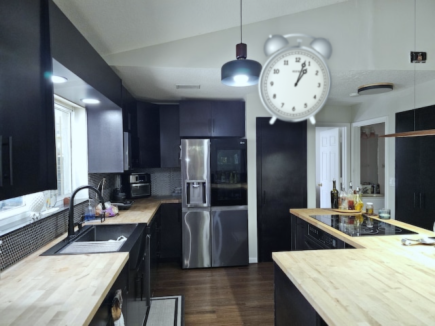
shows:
1,03
